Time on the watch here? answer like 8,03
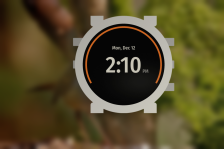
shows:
2,10
